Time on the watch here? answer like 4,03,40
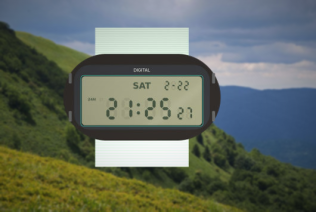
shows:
21,25,27
